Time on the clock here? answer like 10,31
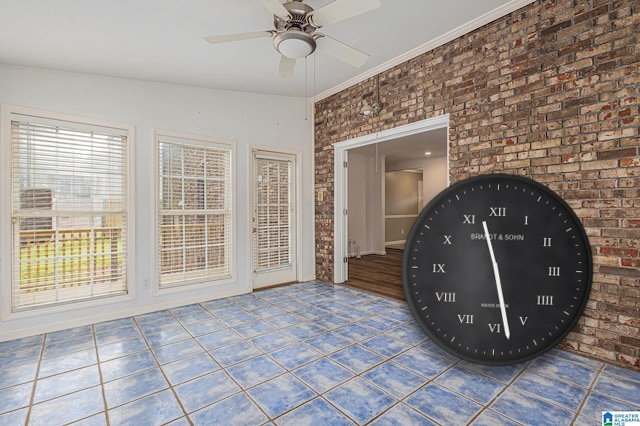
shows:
11,28
